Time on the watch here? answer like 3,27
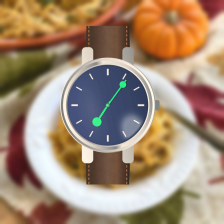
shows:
7,06
